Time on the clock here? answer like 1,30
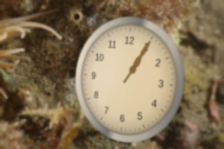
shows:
1,05
